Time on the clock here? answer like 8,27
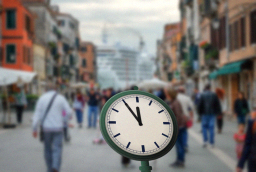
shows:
11,55
